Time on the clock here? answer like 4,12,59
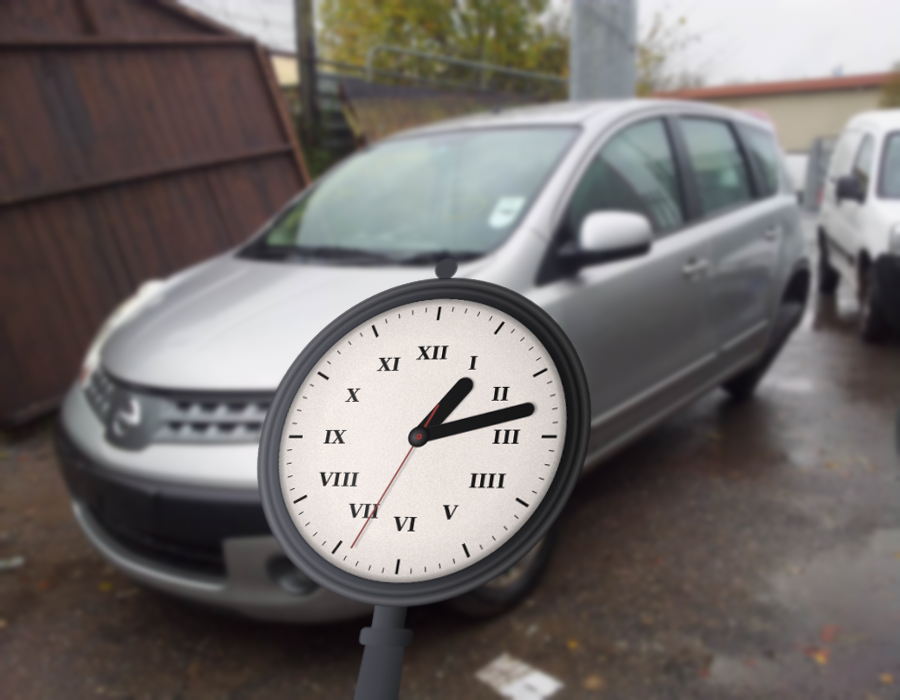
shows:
1,12,34
